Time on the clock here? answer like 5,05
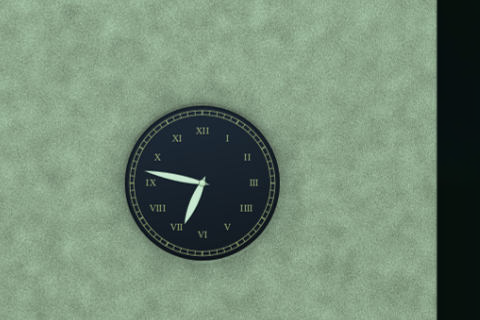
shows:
6,47
